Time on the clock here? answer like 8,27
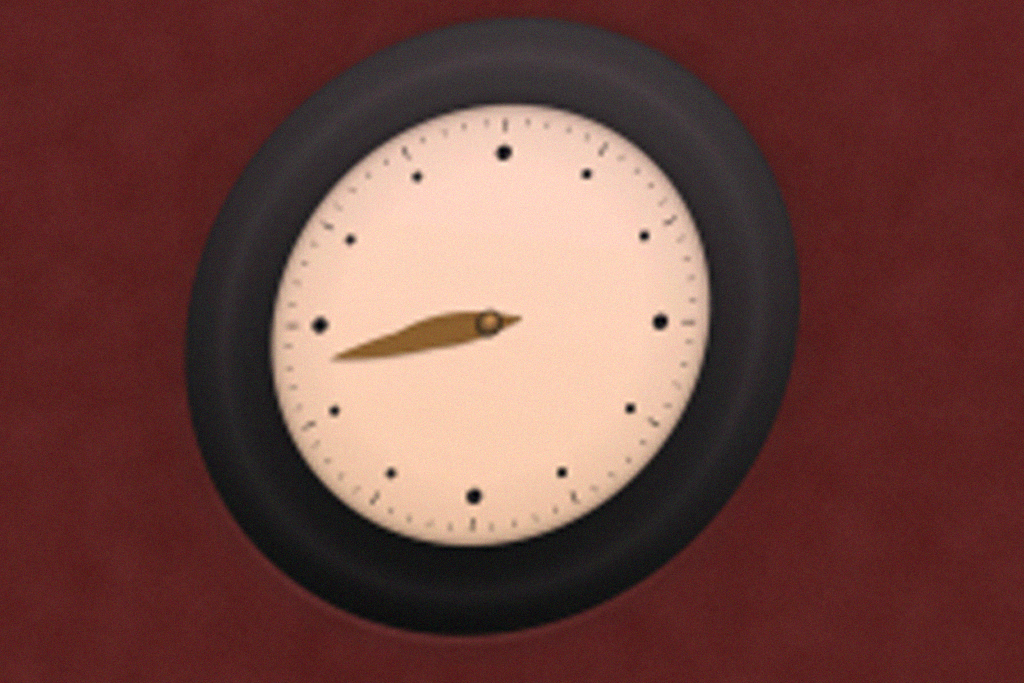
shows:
8,43
